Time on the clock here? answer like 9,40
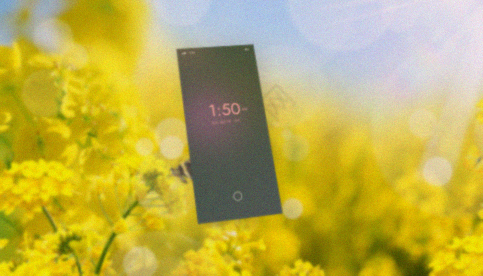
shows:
1,50
